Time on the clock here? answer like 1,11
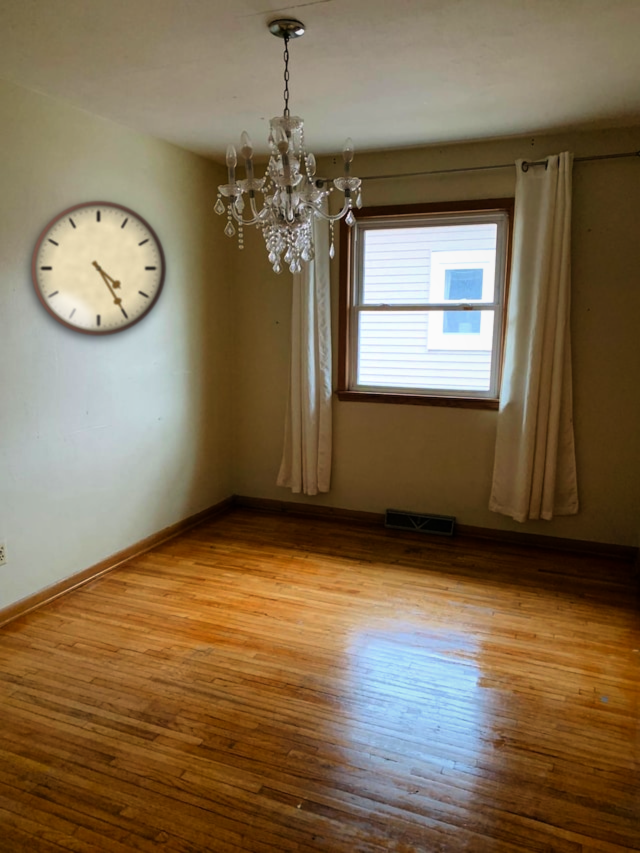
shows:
4,25
